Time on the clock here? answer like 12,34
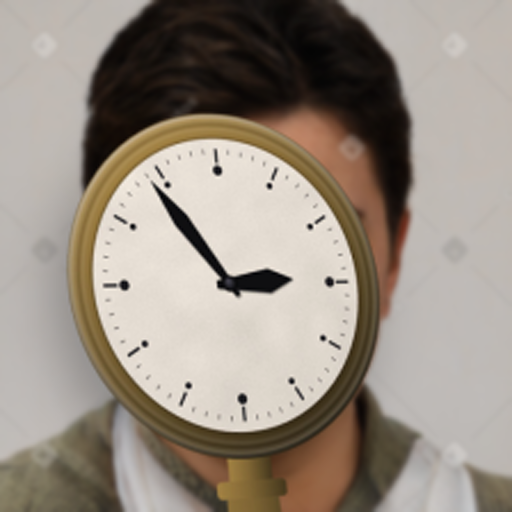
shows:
2,54
